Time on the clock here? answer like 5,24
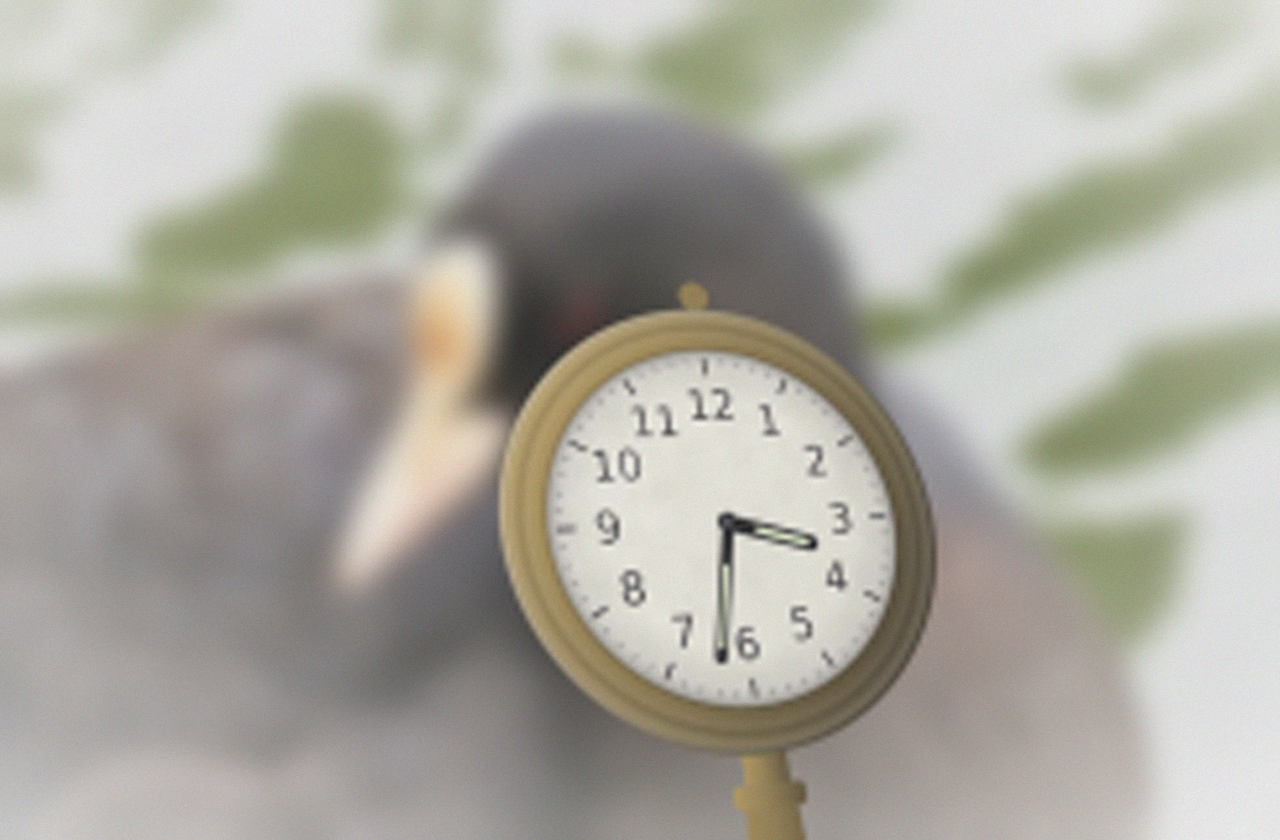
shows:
3,32
